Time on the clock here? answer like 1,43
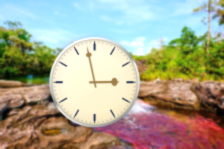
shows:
2,58
